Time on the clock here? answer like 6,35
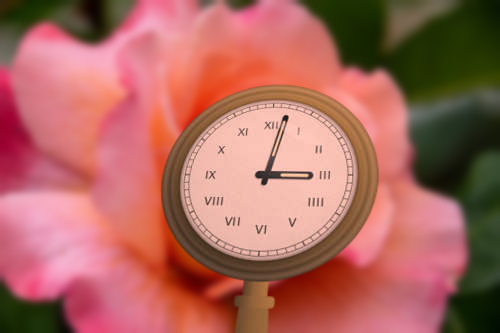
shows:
3,02
